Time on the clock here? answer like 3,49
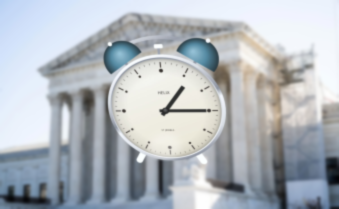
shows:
1,15
